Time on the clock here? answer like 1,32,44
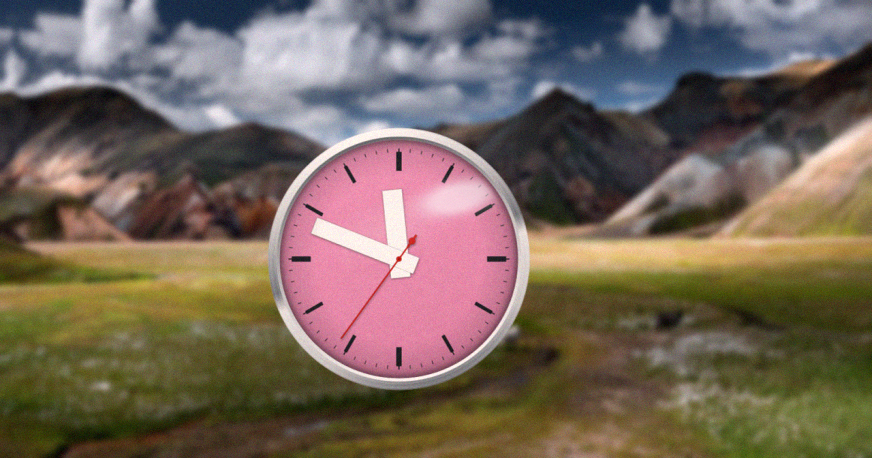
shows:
11,48,36
